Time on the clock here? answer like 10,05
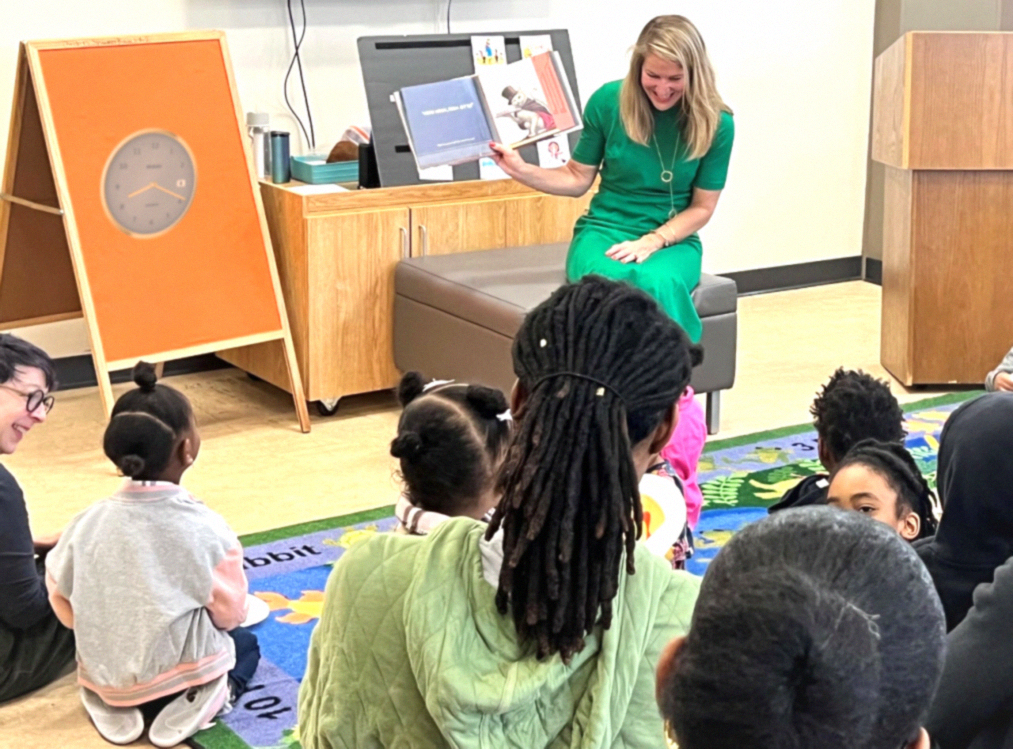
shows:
8,19
